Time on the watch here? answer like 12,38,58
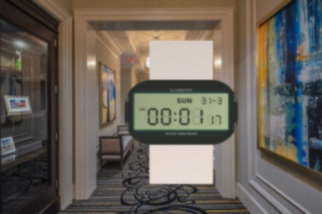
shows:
0,01,17
